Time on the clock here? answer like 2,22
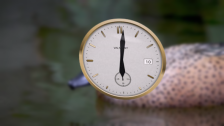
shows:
6,01
